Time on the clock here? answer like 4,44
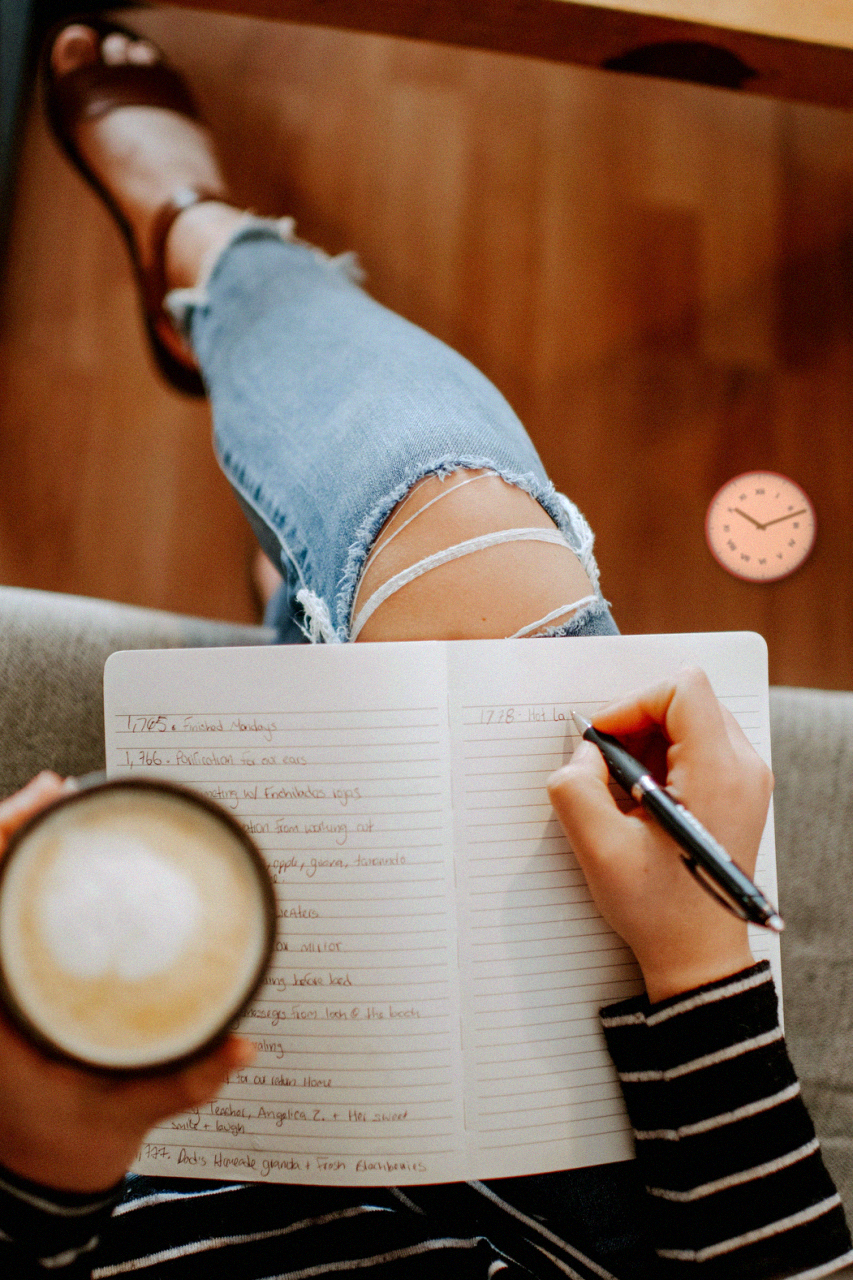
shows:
10,12
